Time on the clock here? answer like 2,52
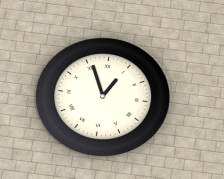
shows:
12,56
